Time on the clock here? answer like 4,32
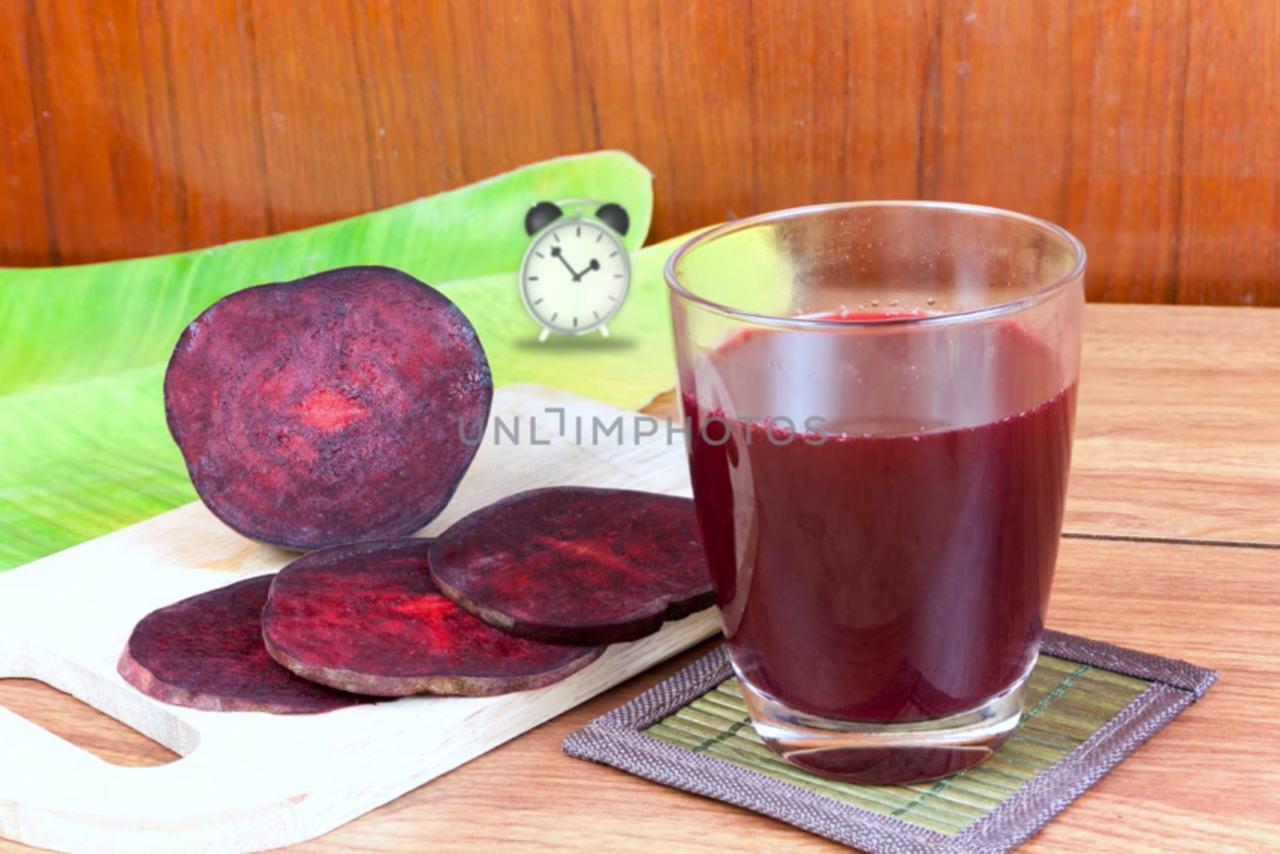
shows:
1,53
